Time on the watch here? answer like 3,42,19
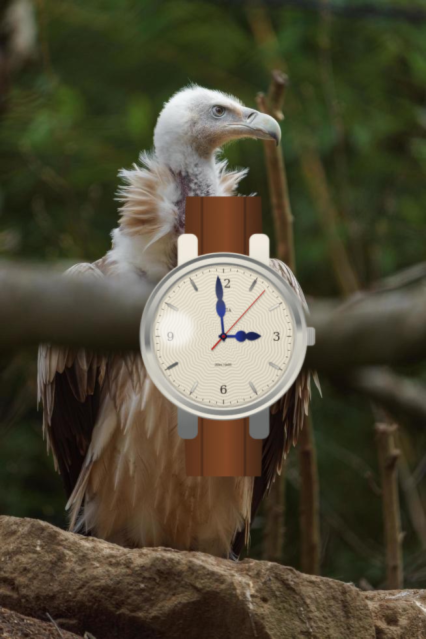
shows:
2,59,07
